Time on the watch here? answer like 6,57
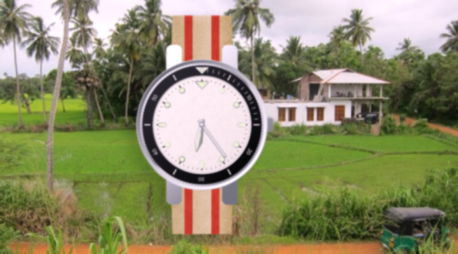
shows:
6,24
